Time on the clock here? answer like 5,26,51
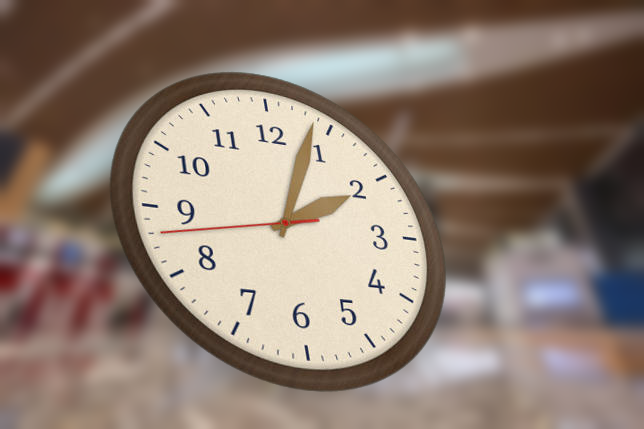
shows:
2,03,43
